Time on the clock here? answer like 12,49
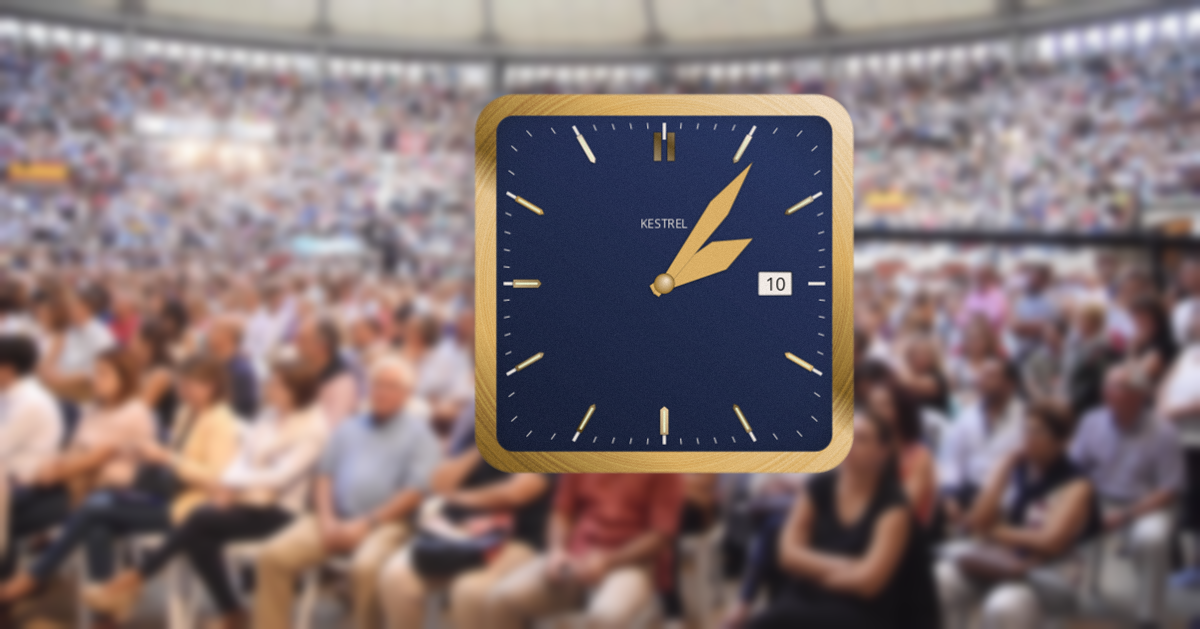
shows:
2,06
